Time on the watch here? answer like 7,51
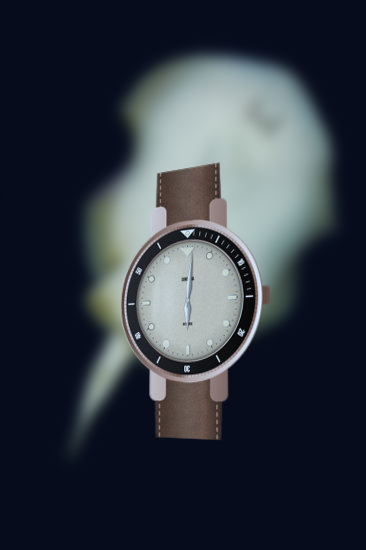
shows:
6,01
